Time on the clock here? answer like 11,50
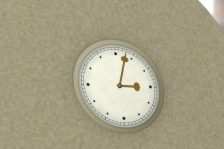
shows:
3,03
